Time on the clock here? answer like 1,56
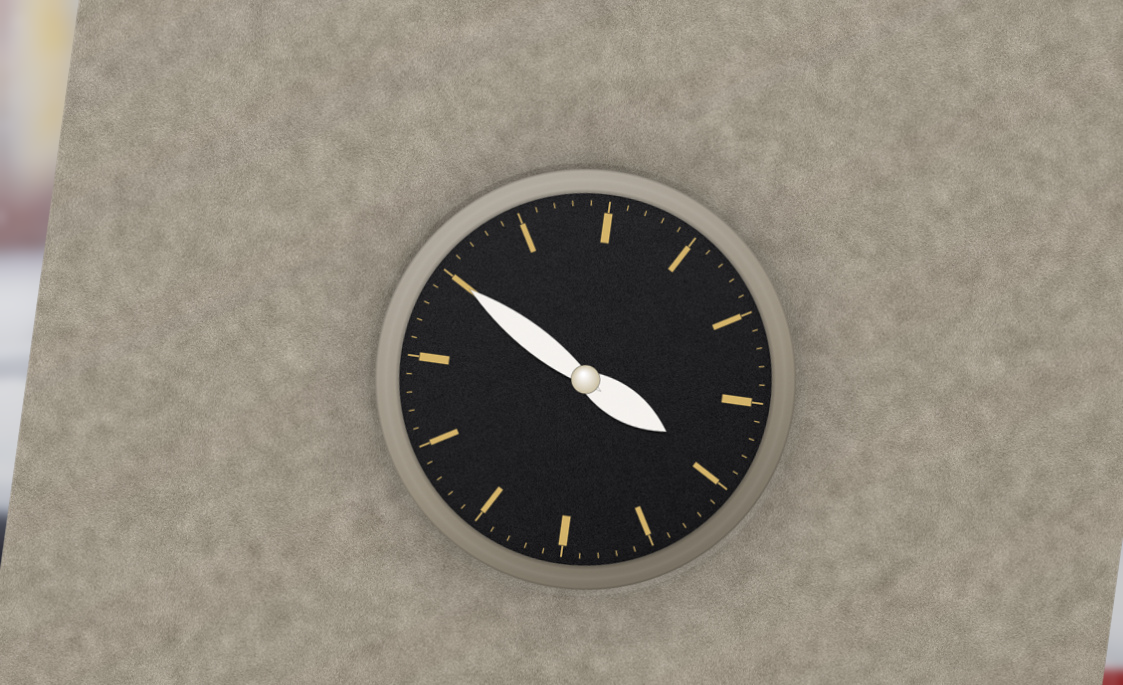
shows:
3,50
